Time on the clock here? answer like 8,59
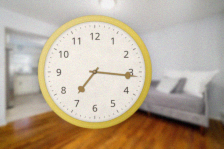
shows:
7,16
